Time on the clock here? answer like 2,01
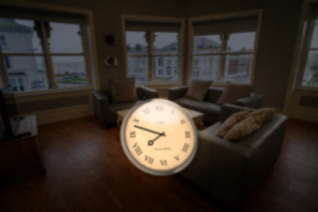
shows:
7,48
